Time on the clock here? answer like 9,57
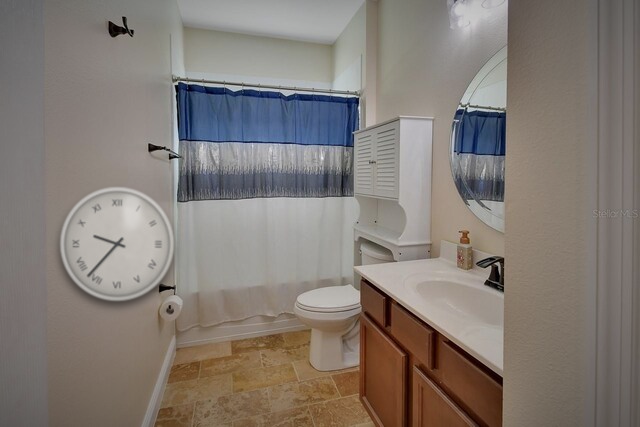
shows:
9,37
